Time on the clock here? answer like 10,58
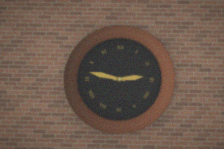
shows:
2,47
